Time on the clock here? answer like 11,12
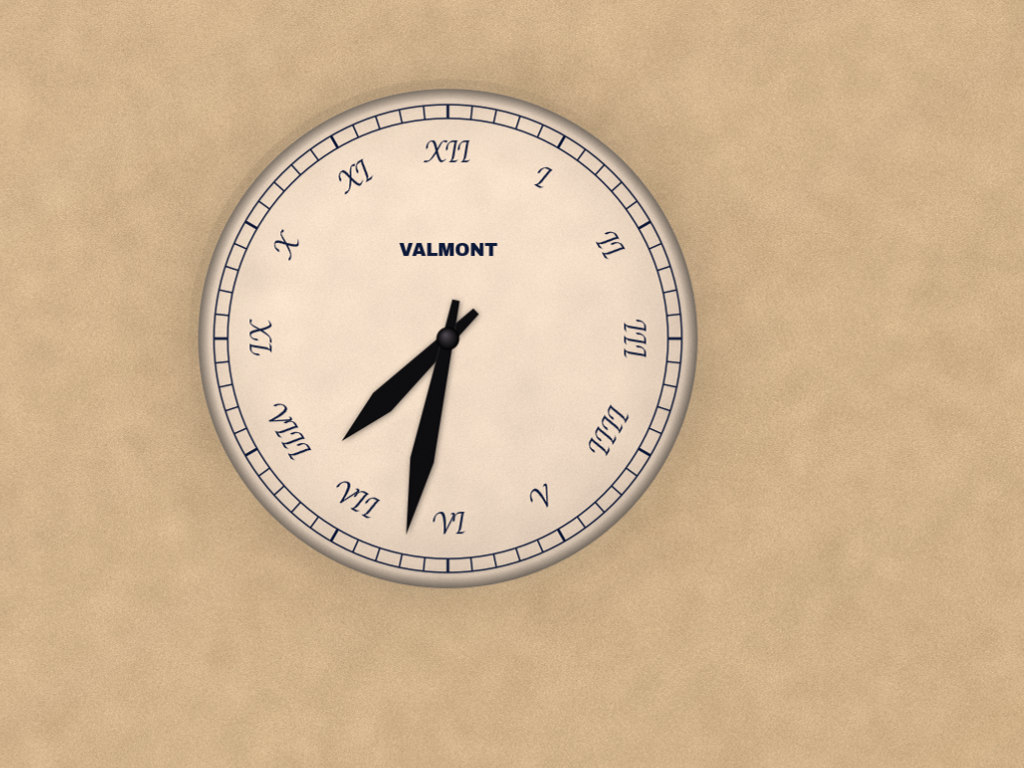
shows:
7,32
